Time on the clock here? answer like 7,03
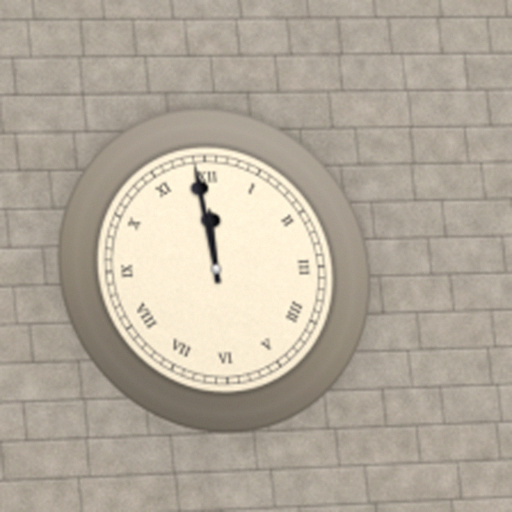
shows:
11,59
